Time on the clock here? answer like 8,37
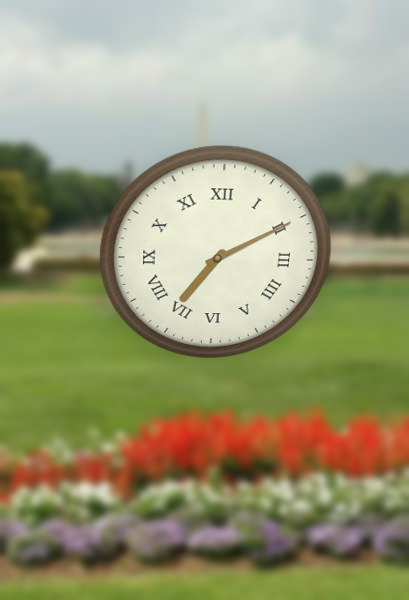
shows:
7,10
